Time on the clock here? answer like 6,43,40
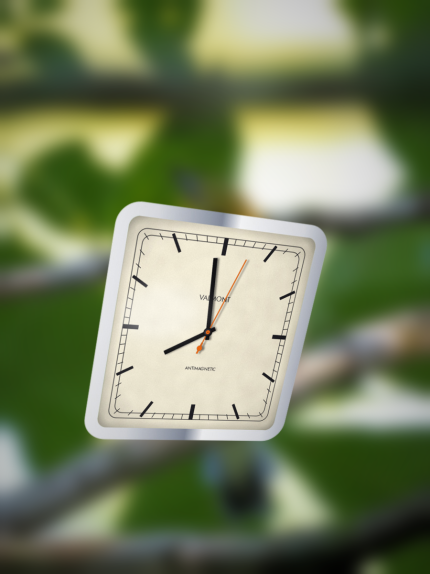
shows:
7,59,03
